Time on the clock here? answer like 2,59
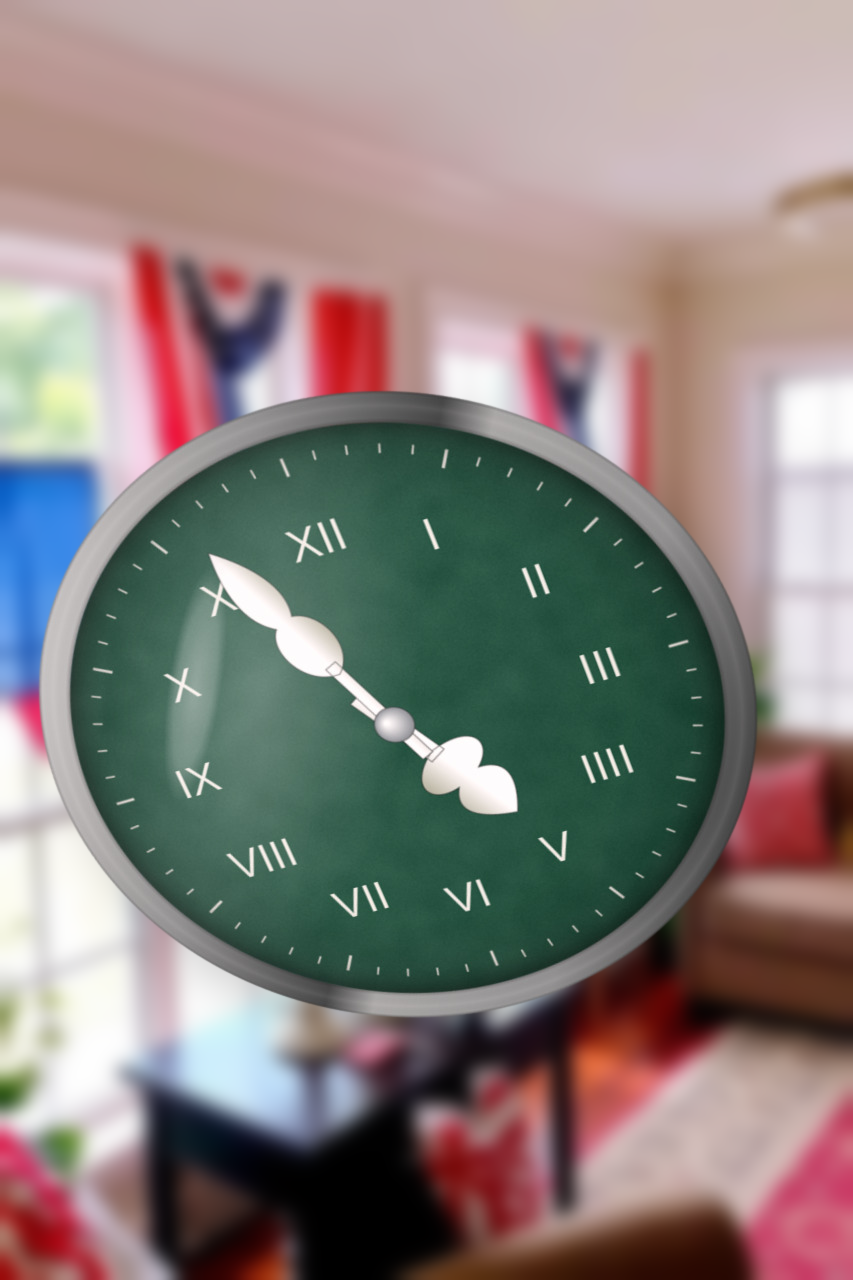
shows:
4,56
